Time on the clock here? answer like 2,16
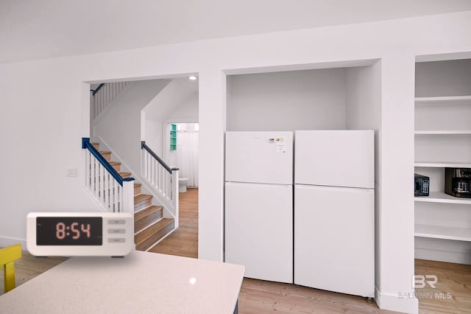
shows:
8,54
